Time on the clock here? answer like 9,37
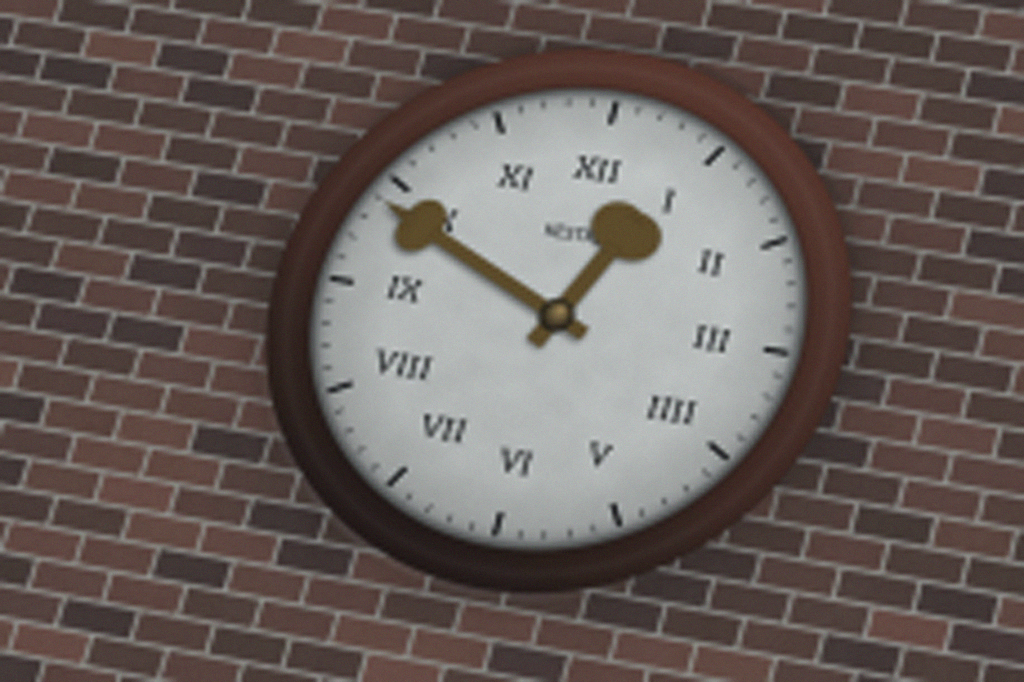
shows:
12,49
